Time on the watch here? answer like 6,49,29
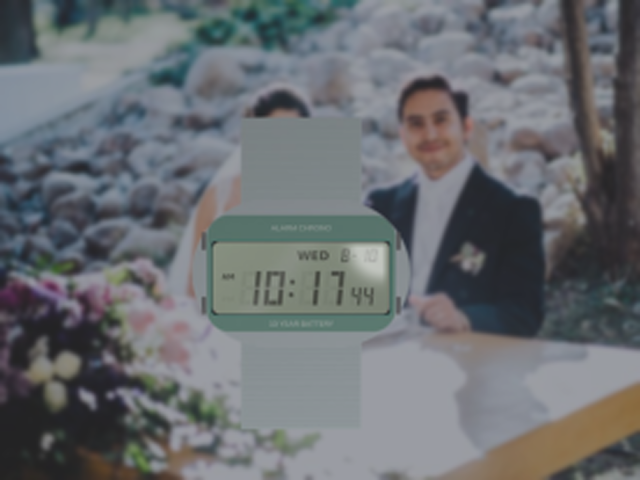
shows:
10,17,44
